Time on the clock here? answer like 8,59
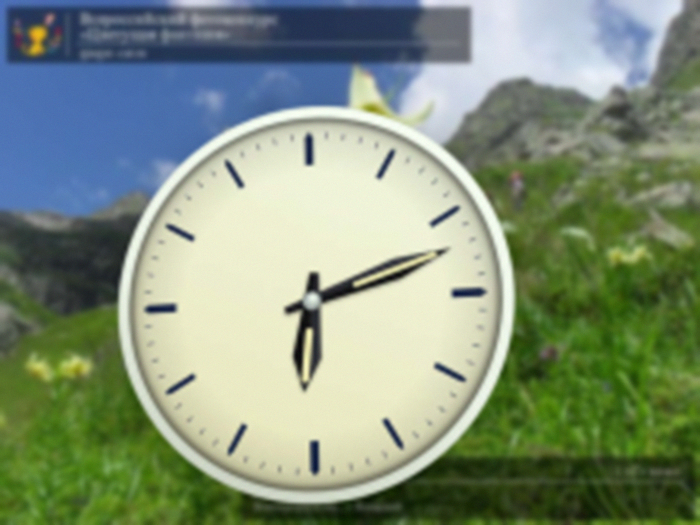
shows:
6,12
